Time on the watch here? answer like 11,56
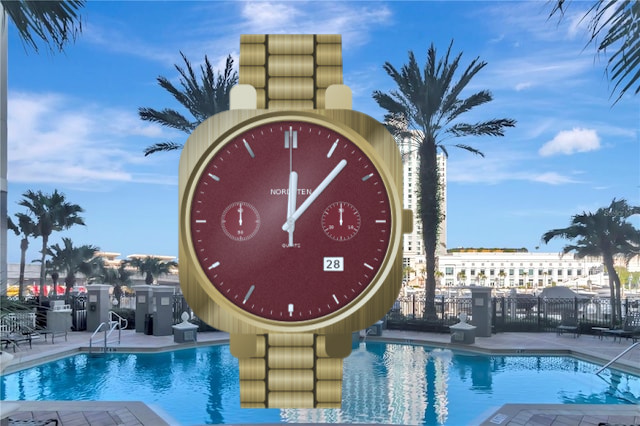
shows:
12,07
